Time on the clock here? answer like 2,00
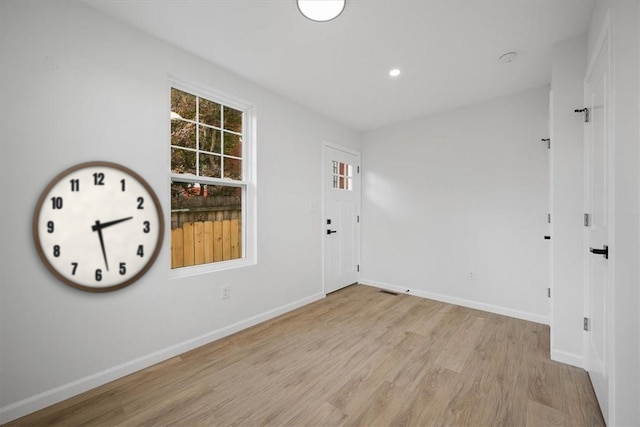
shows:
2,28
